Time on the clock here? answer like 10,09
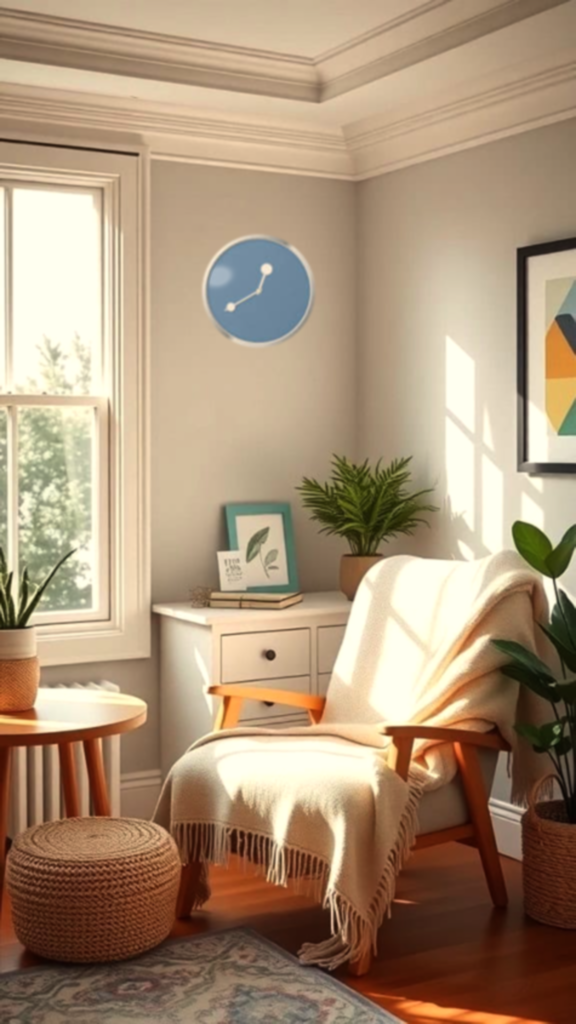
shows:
12,40
